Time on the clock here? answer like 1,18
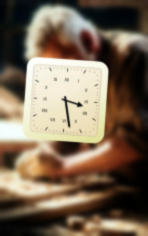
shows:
3,28
